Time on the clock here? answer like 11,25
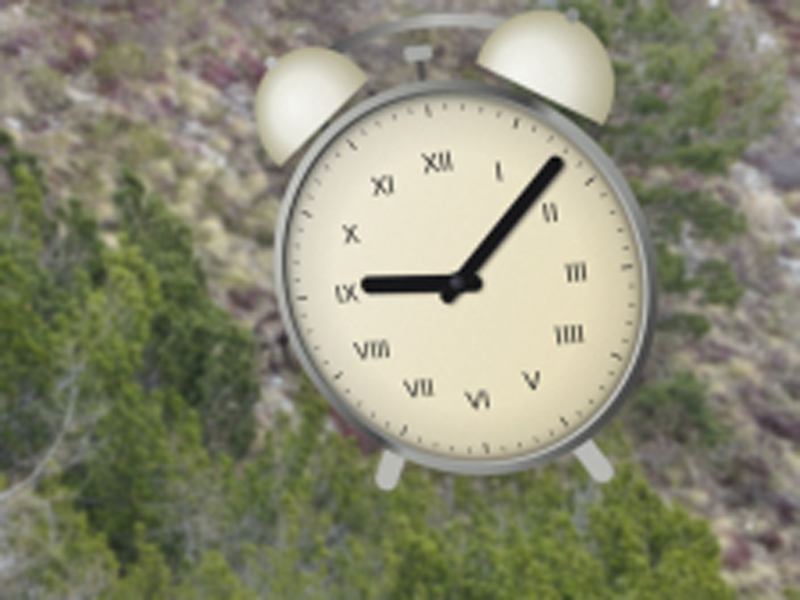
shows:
9,08
